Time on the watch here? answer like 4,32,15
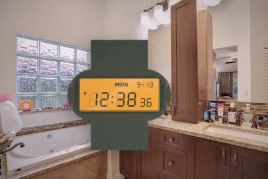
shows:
12,38,36
